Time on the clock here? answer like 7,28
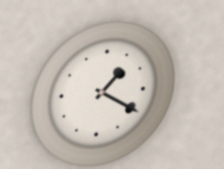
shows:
1,20
